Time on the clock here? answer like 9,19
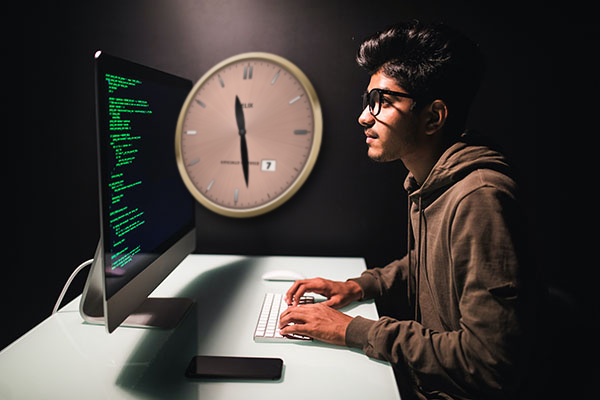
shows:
11,28
